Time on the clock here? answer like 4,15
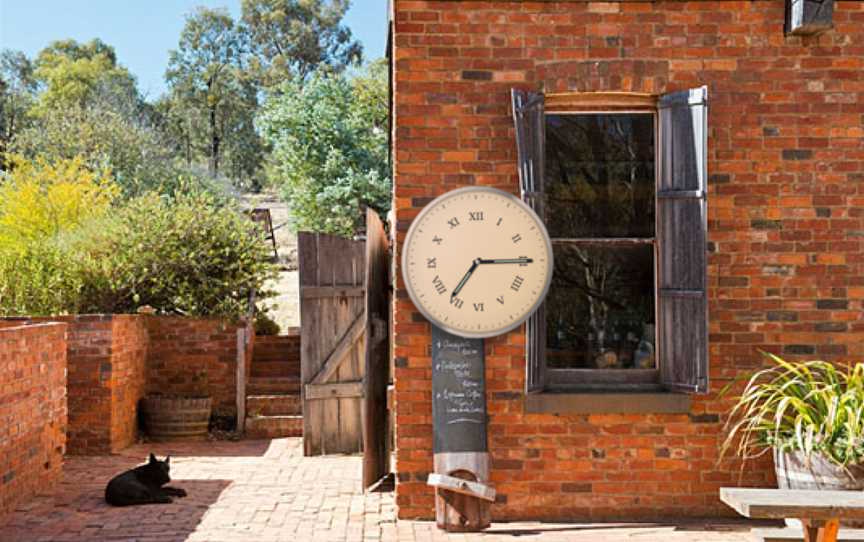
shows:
7,15
